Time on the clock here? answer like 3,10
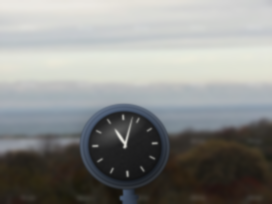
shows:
11,03
